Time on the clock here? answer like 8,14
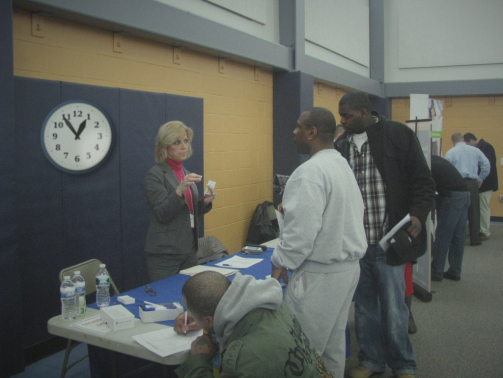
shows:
12,54
